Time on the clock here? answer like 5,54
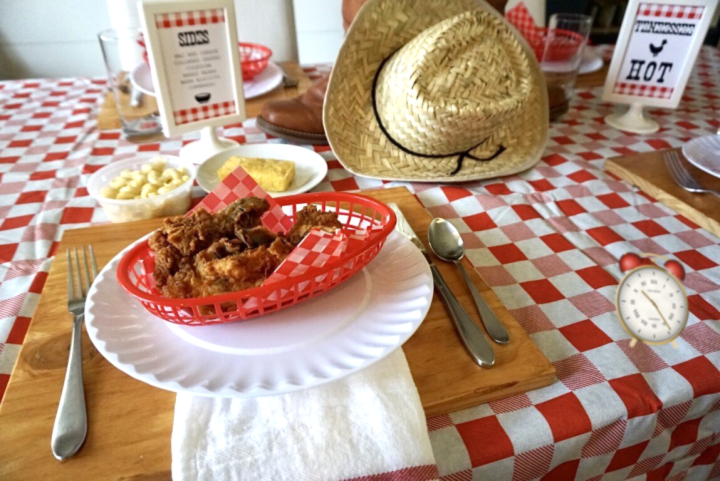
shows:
10,24
